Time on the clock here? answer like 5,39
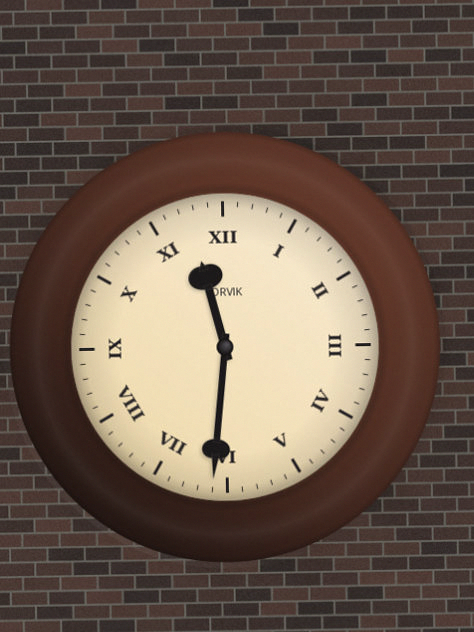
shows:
11,31
